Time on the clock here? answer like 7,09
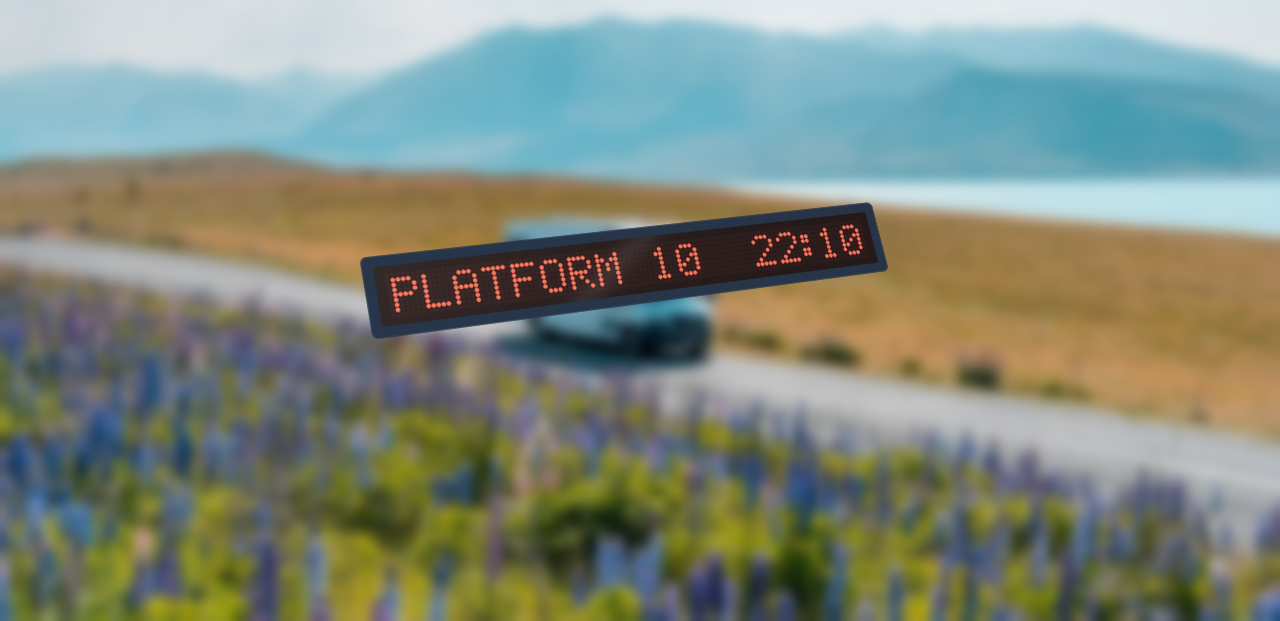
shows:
22,10
